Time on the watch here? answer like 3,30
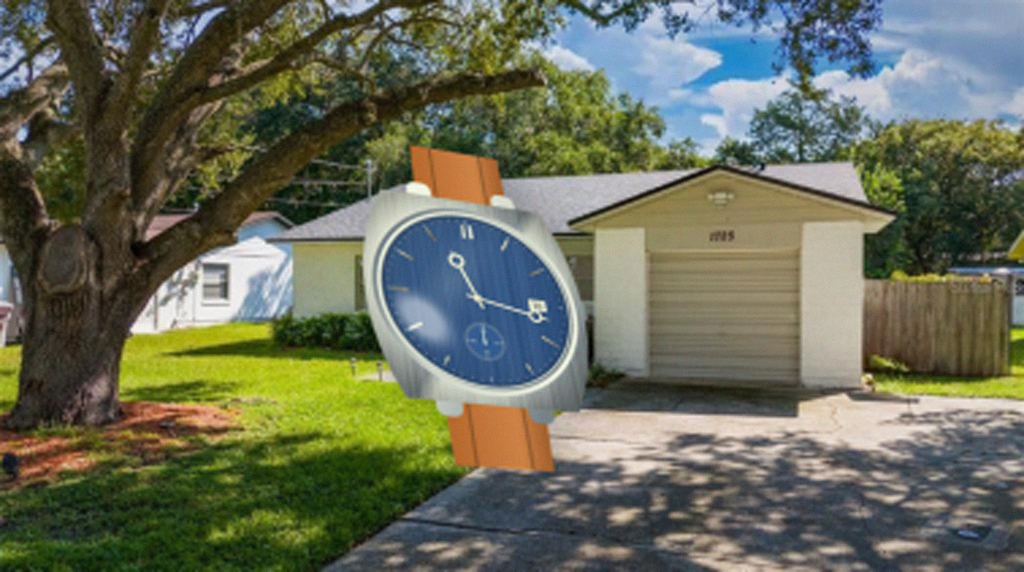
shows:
11,17
